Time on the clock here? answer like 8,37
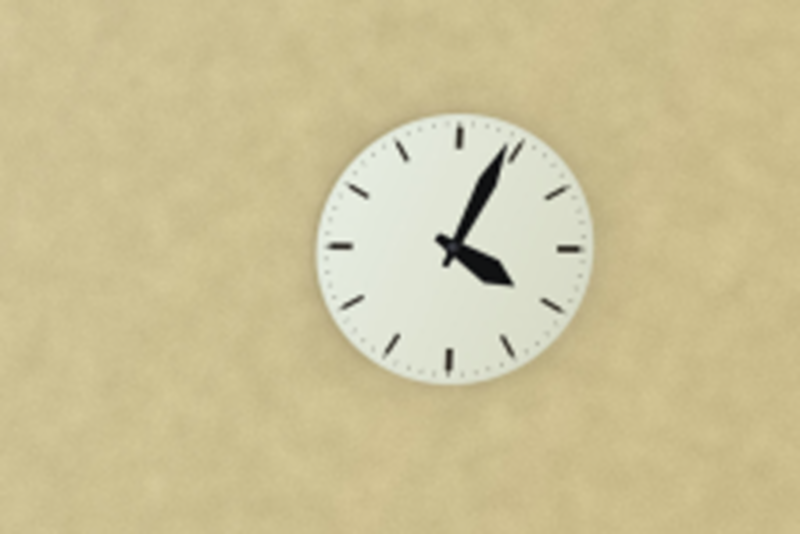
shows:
4,04
